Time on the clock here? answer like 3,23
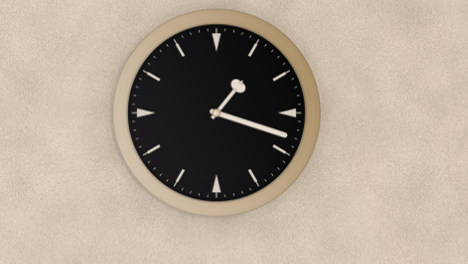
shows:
1,18
